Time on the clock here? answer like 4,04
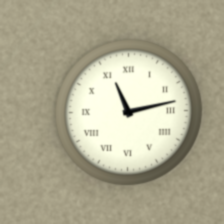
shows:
11,13
